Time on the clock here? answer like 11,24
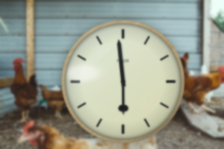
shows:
5,59
